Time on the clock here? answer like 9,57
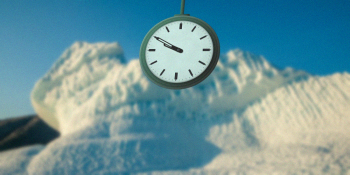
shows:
9,50
